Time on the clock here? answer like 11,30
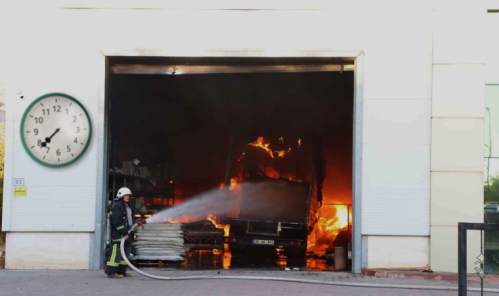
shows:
7,38
